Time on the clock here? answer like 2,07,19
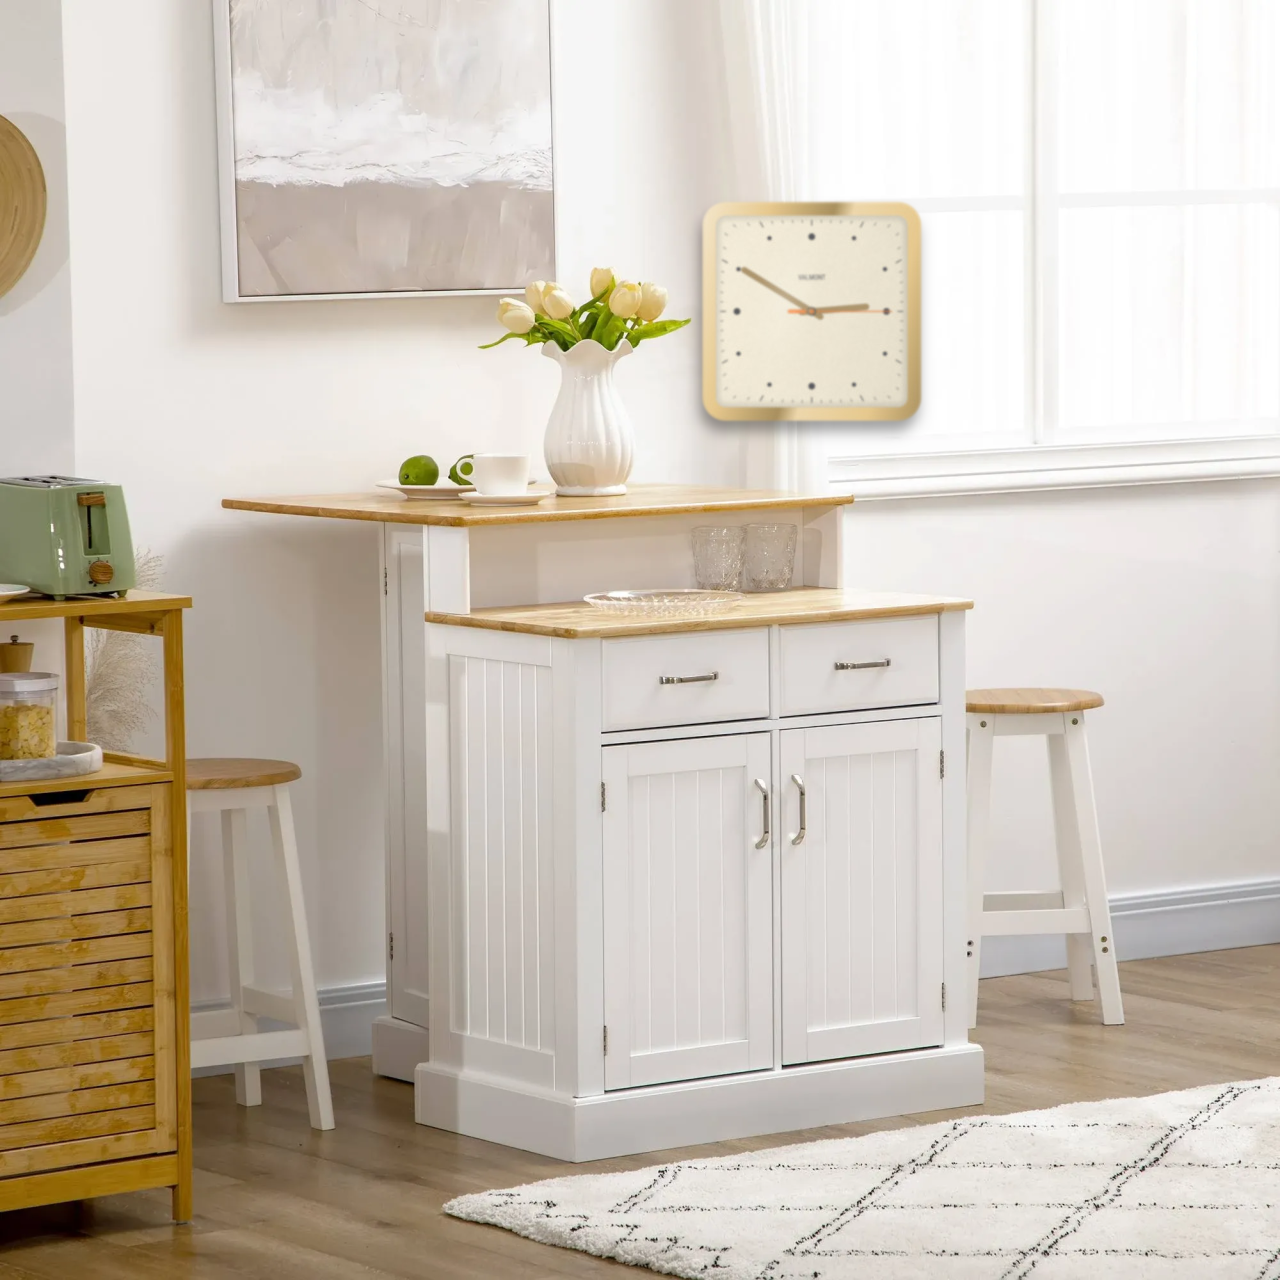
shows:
2,50,15
